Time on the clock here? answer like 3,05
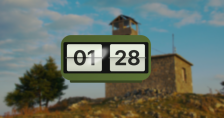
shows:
1,28
